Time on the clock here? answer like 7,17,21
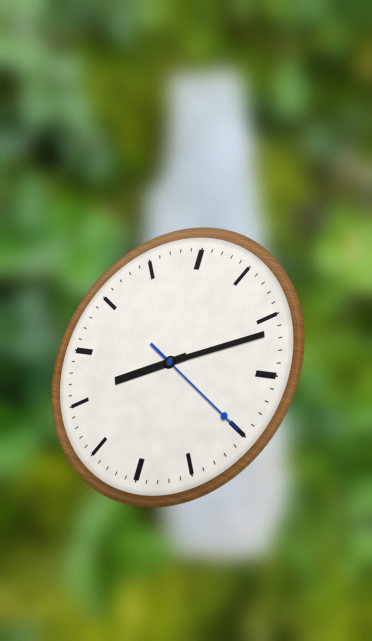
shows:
8,11,20
